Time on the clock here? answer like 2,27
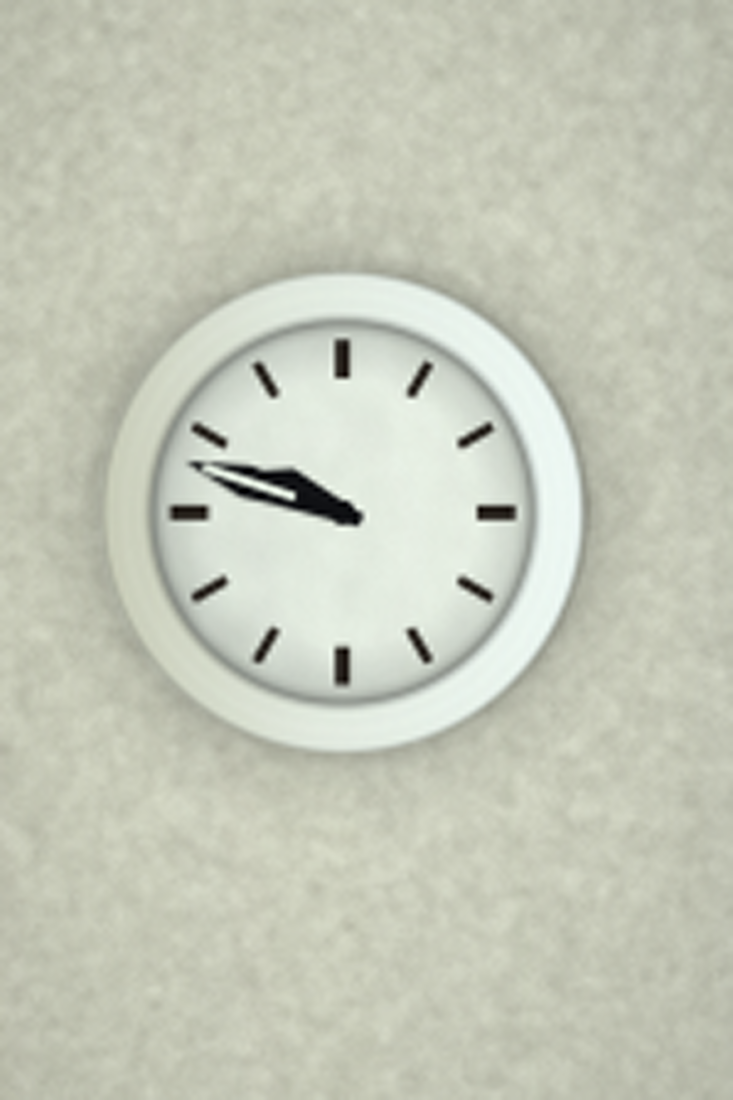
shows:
9,48
